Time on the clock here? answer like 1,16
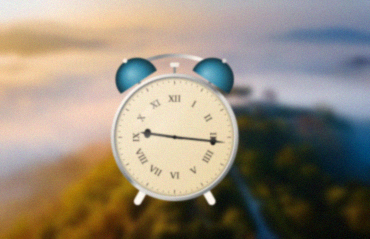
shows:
9,16
